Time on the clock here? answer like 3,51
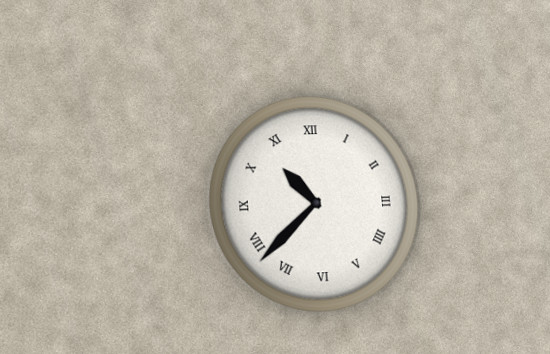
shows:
10,38
